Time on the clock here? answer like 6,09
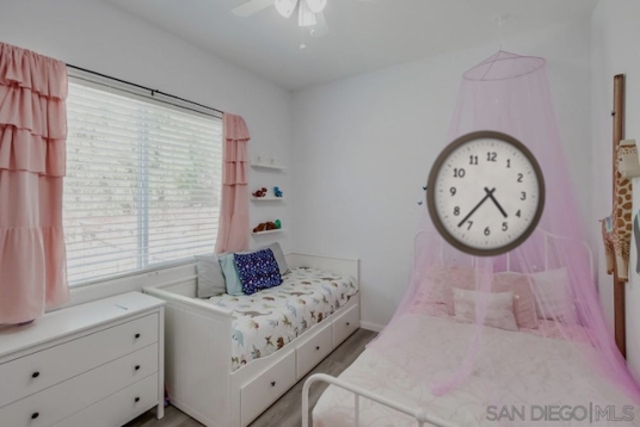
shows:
4,37
